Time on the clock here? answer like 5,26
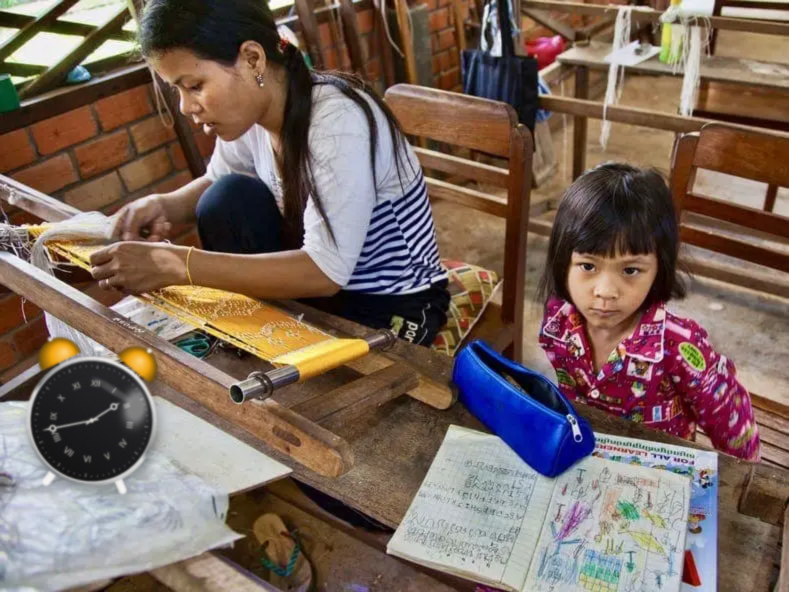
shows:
1,42
